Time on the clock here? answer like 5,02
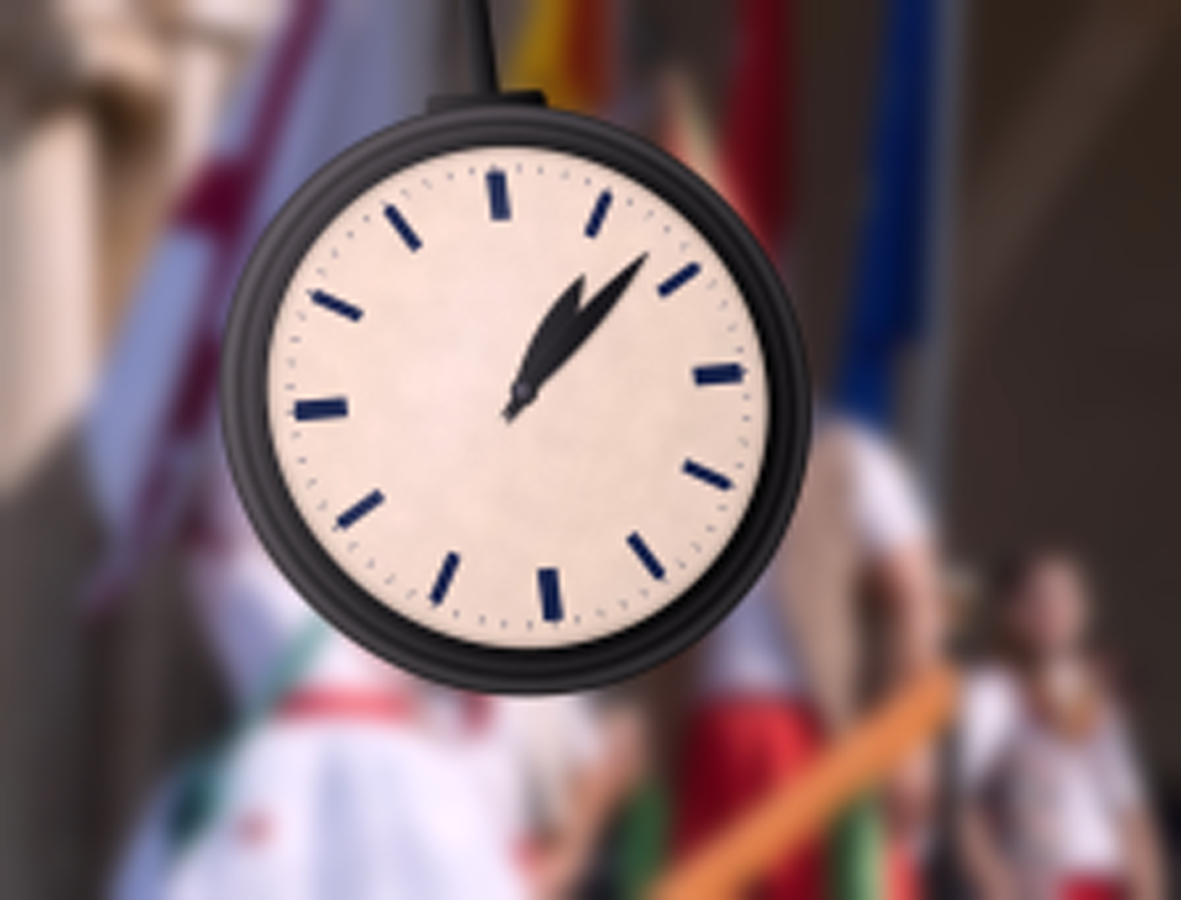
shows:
1,08
